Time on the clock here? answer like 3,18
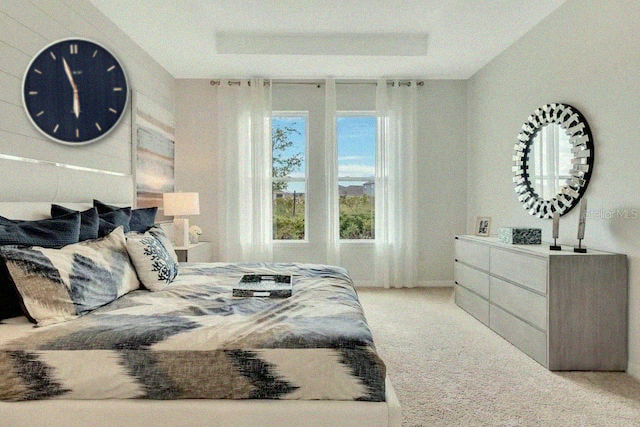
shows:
5,57
